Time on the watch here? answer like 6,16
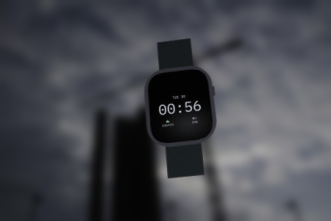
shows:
0,56
